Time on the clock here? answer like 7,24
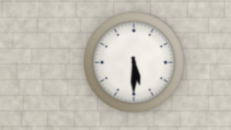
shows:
5,30
